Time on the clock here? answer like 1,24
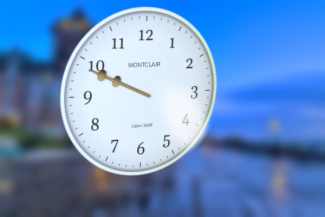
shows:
9,49
